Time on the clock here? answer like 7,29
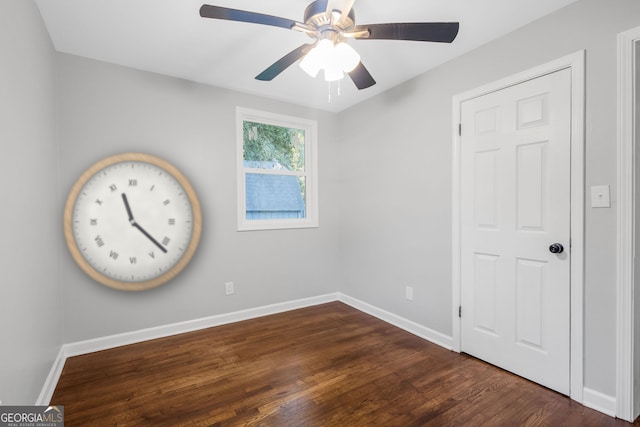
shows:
11,22
